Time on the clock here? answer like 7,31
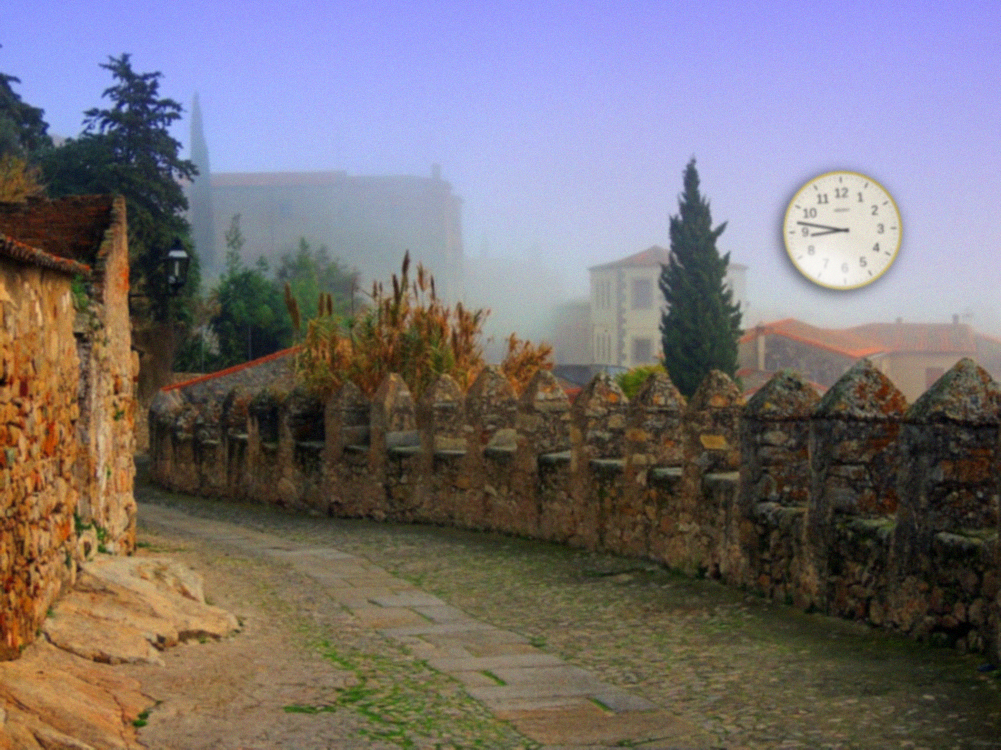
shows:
8,47
